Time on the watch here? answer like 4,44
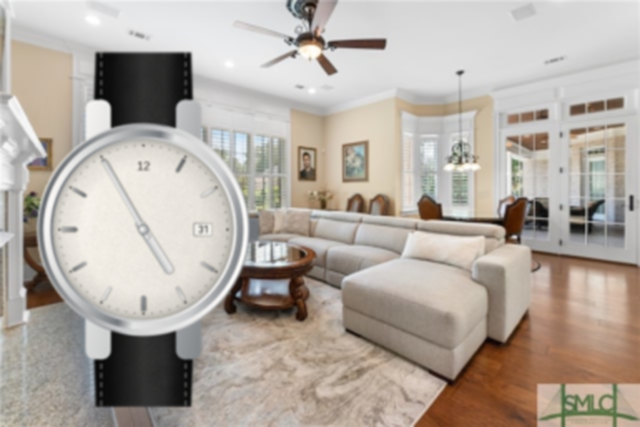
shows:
4,55
